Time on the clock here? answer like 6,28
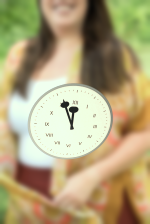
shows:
11,56
